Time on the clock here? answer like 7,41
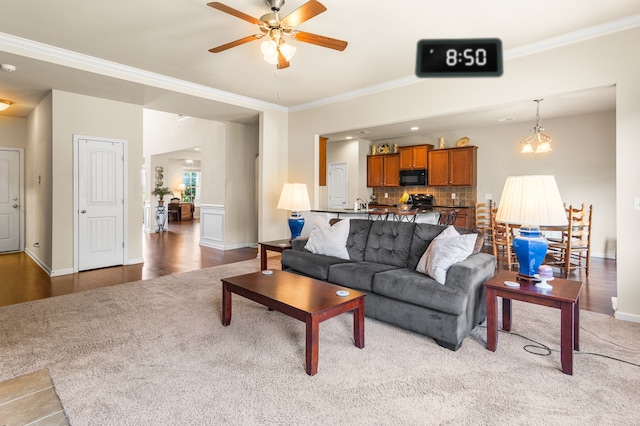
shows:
8,50
